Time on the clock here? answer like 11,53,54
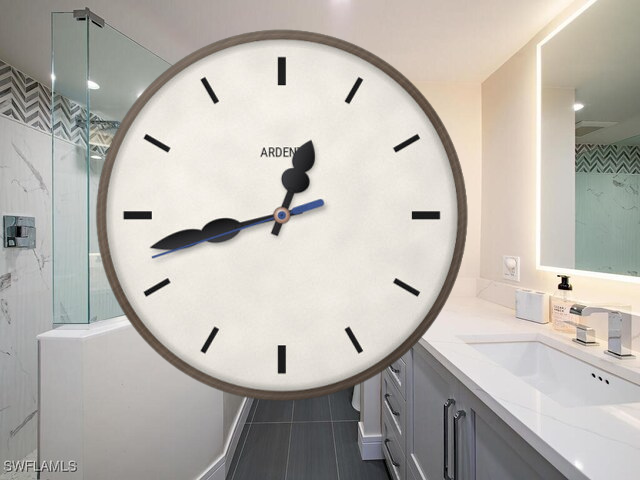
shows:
12,42,42
